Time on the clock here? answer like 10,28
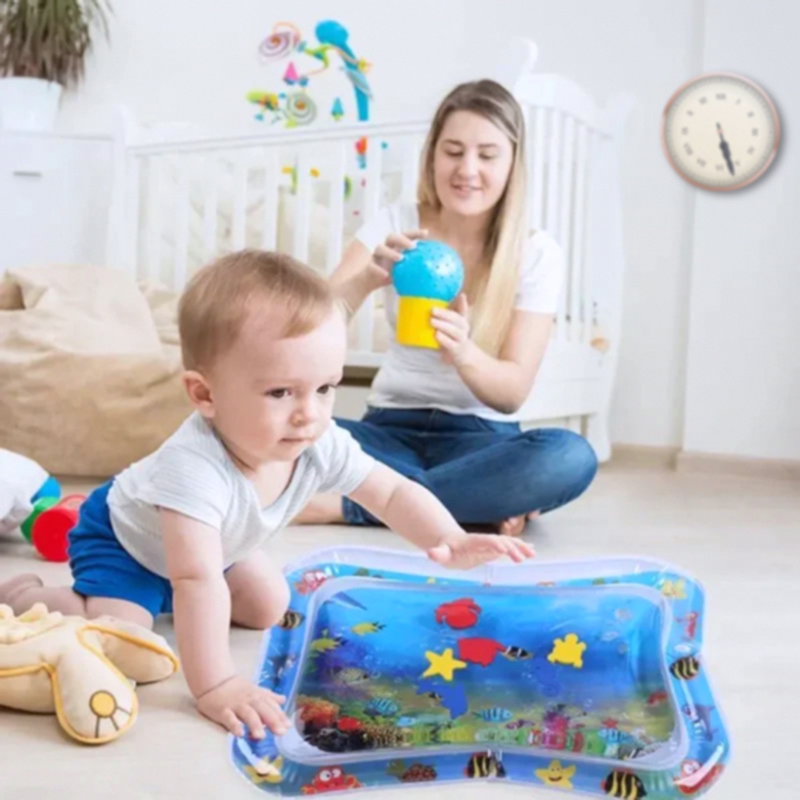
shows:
5,27
